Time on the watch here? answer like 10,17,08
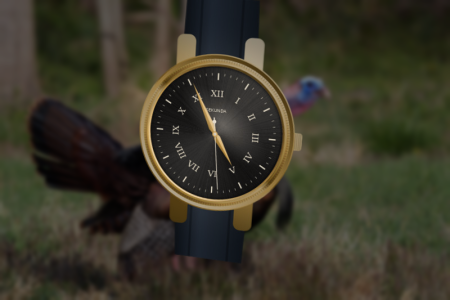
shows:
4,55,29
